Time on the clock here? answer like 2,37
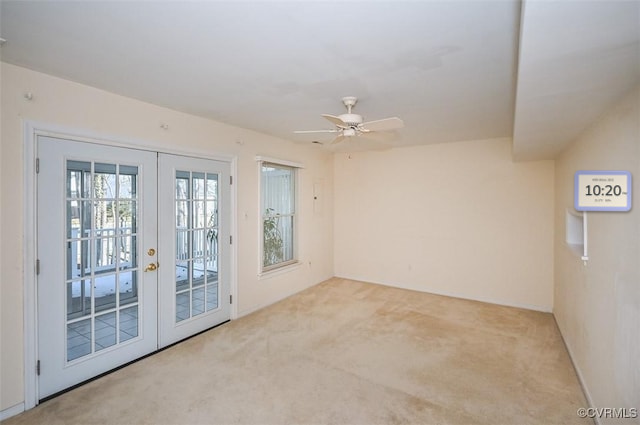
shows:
10,20
